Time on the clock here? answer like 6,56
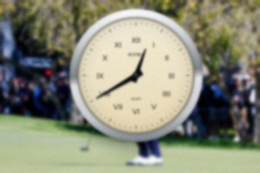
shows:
12,40
